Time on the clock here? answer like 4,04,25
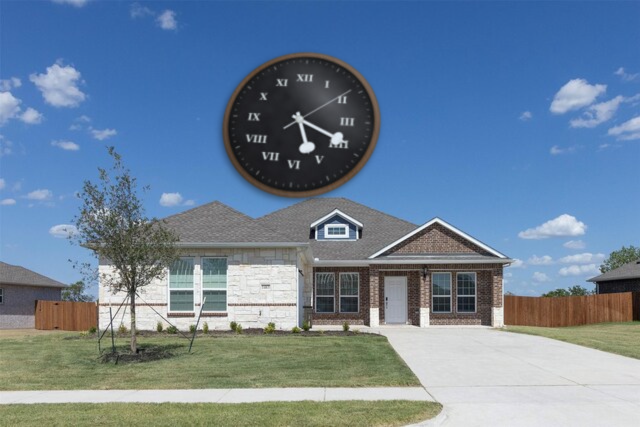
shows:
5,19,09
